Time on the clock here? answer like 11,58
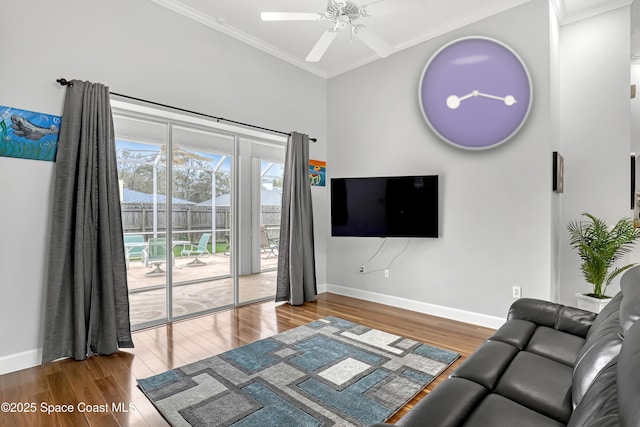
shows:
8,17
